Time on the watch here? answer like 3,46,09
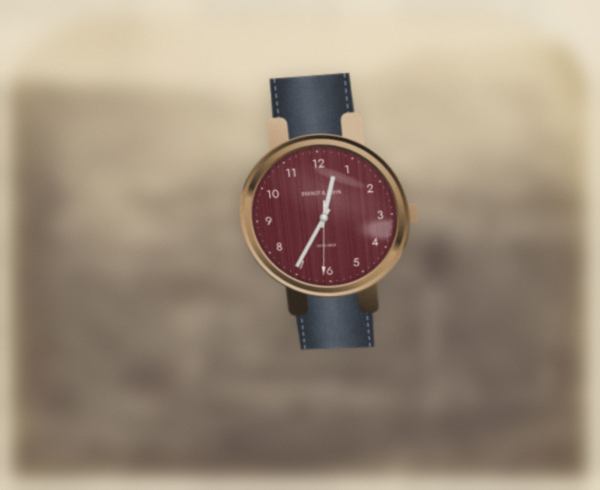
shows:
12,35,31
